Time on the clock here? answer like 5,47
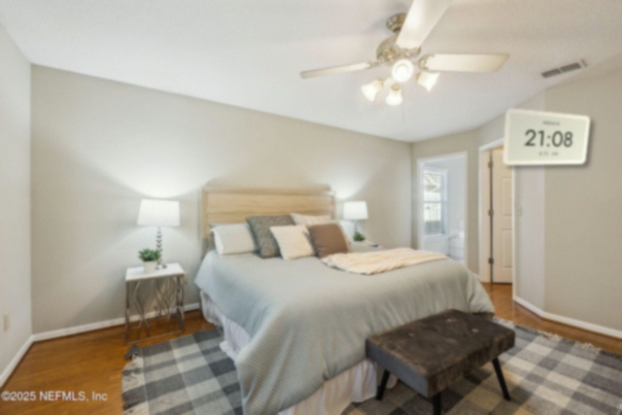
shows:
21,08
